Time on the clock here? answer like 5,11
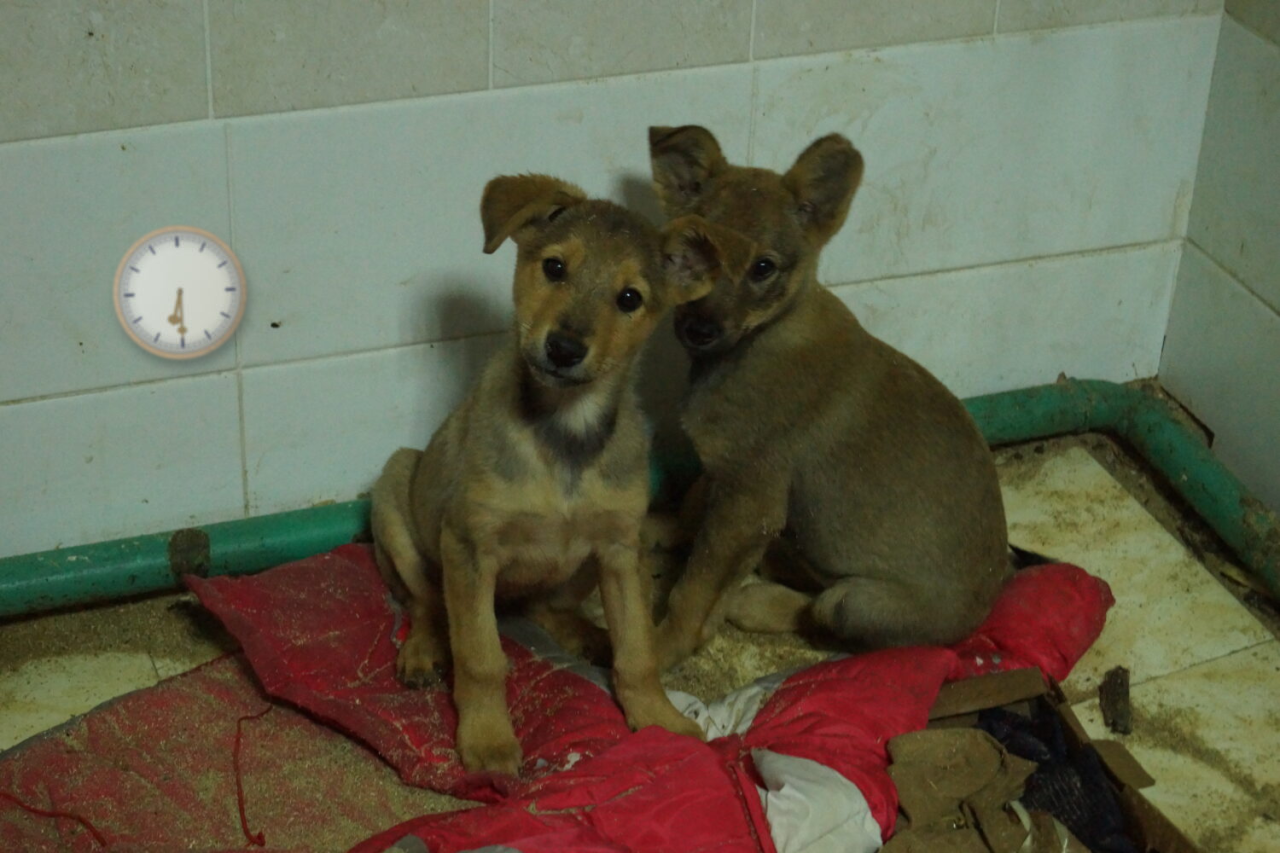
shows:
6,30
